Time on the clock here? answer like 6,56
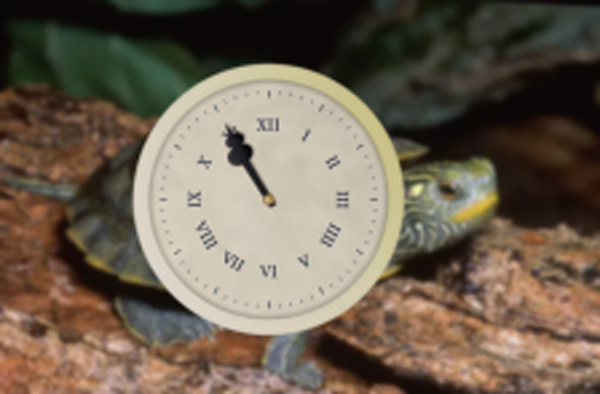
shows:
10,55
